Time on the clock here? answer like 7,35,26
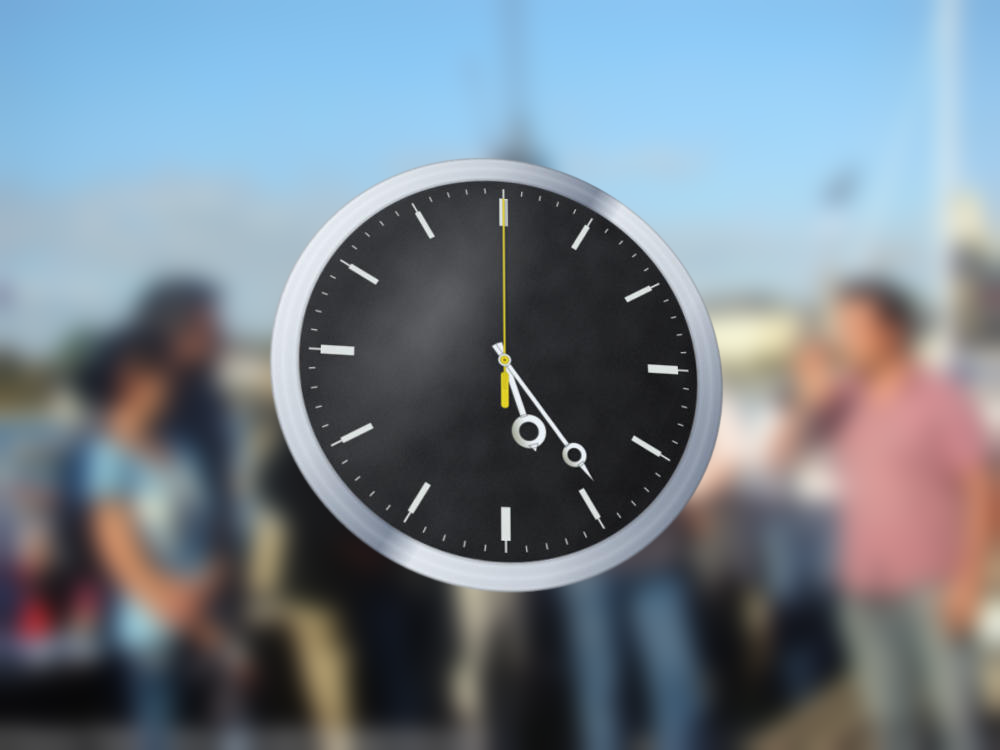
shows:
5,24,00
